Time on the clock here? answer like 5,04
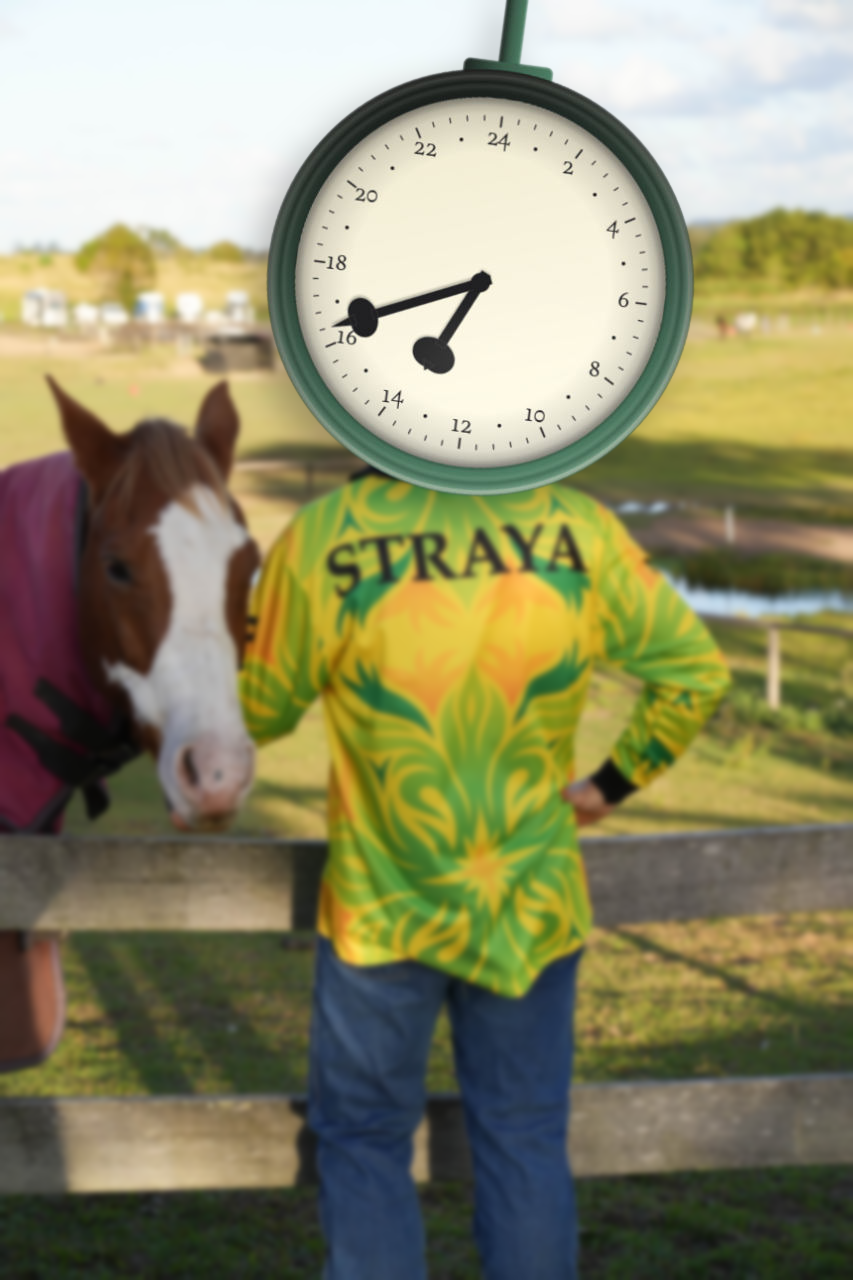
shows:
13,41
